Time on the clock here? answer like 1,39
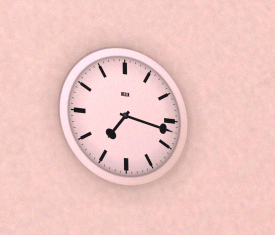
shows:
7,17
